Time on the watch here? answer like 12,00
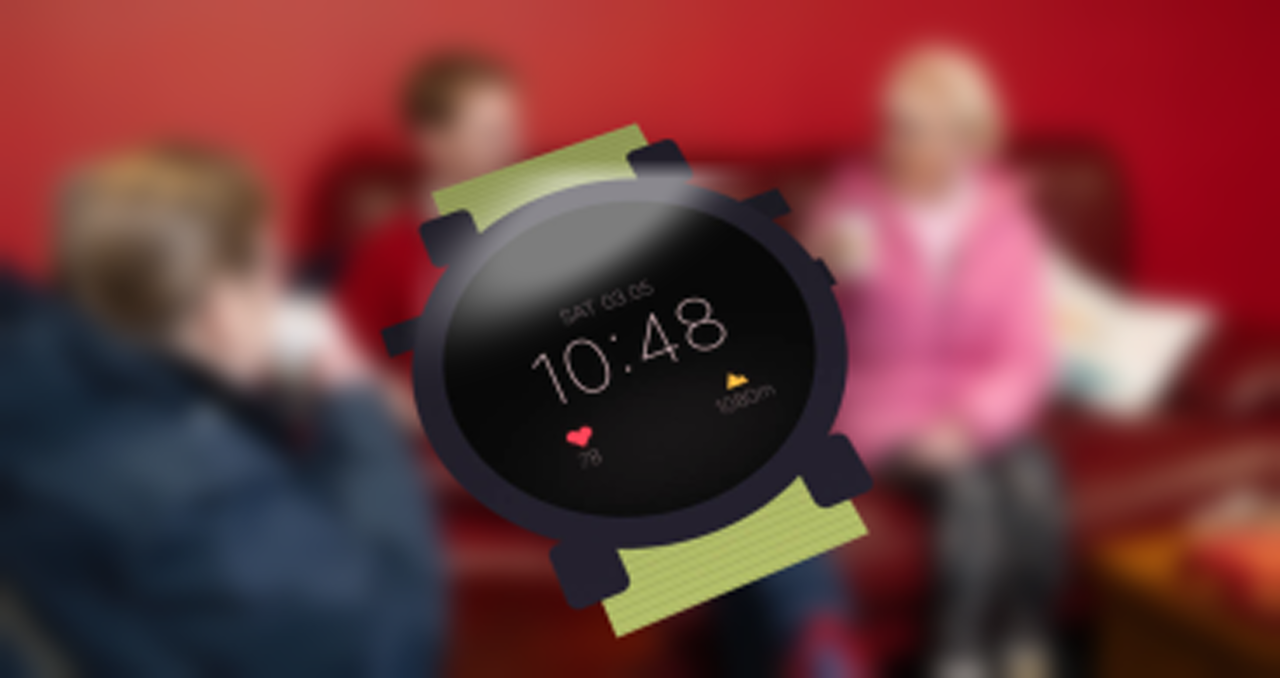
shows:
10,48
